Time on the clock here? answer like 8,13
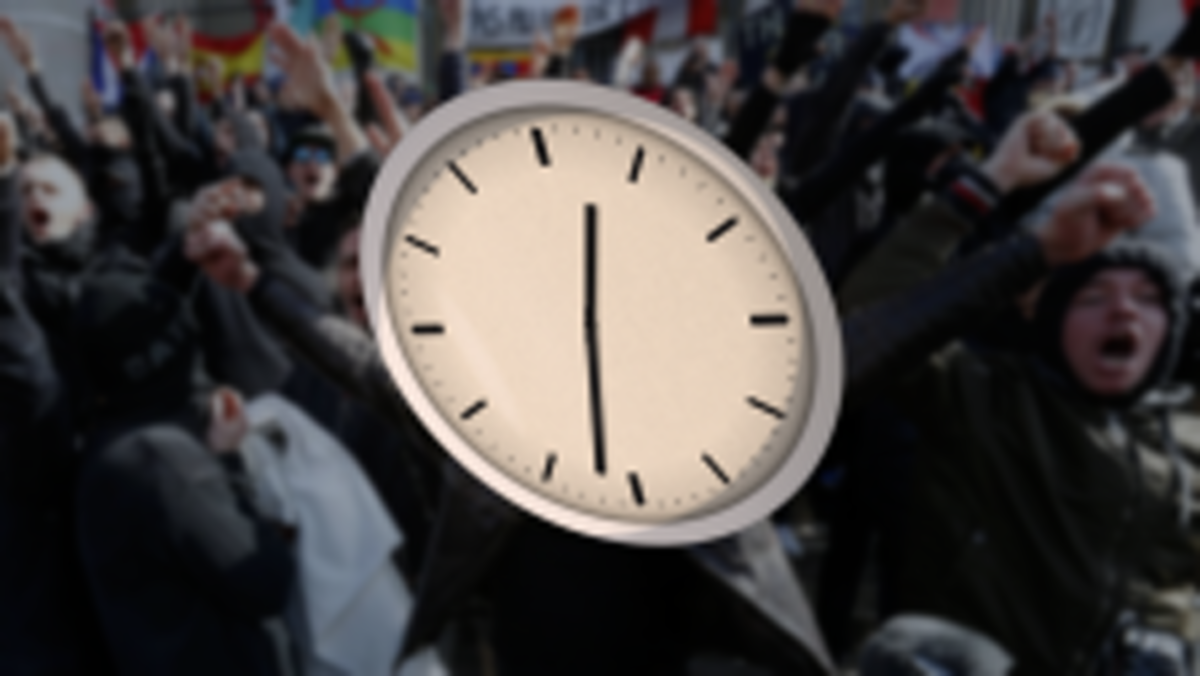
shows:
12,32
